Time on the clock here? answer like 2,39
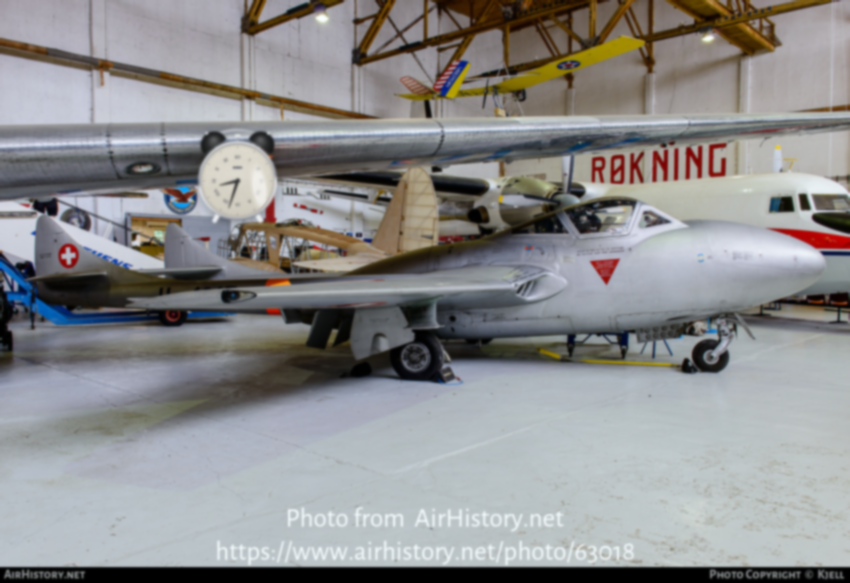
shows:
8,33
